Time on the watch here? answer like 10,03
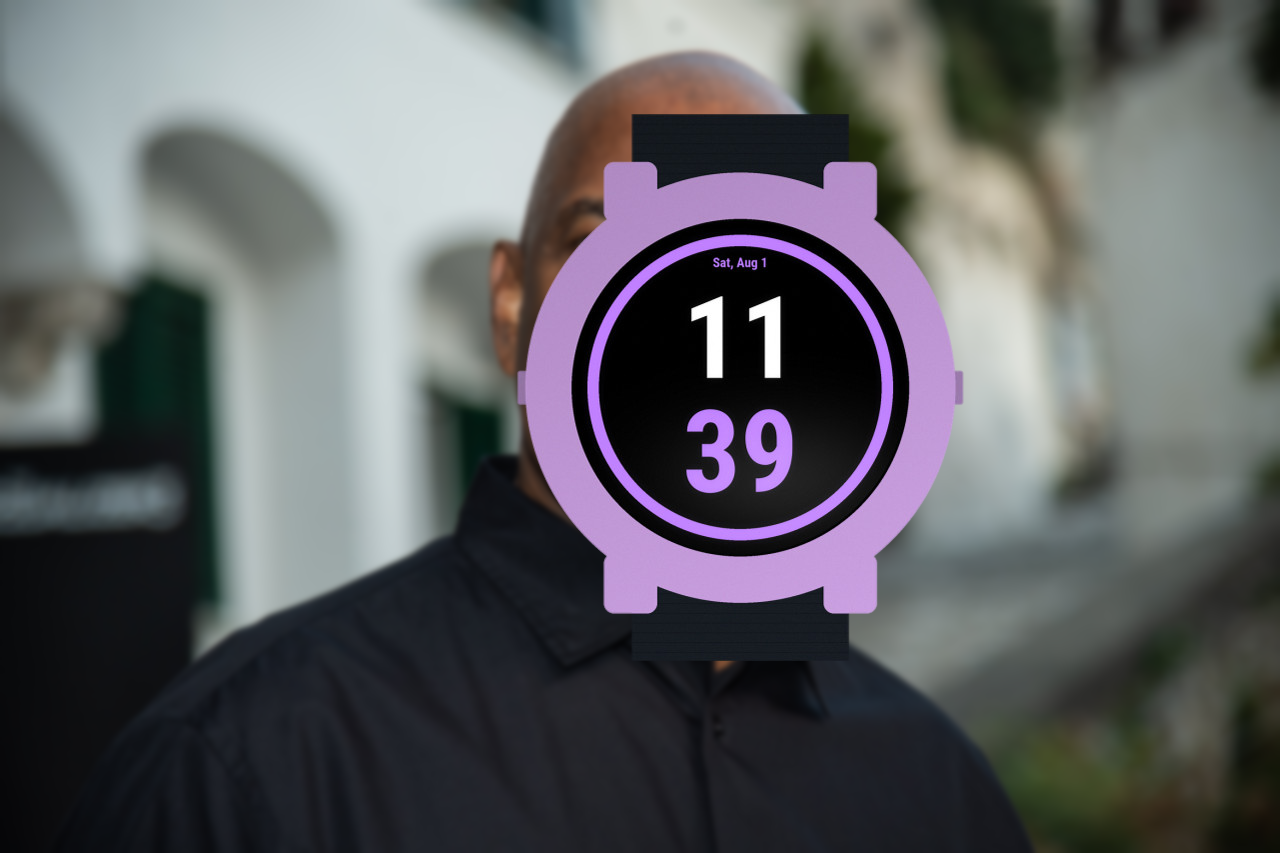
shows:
11,39
